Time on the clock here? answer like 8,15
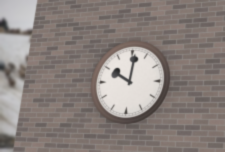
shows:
10,01
